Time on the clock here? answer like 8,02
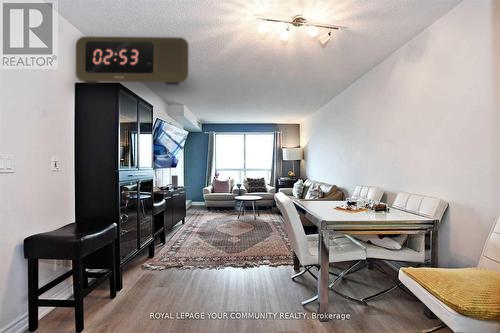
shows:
2,53
